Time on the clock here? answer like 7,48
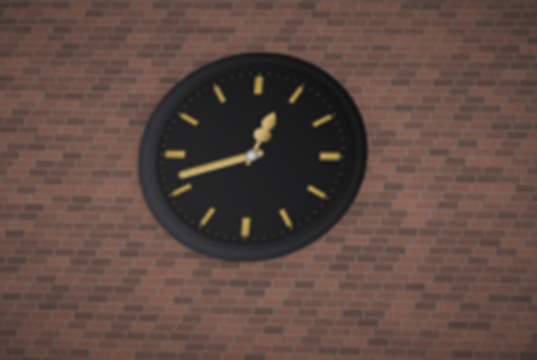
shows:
12,42
